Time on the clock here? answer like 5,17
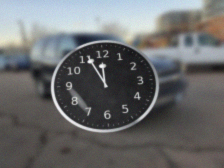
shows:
11,56
